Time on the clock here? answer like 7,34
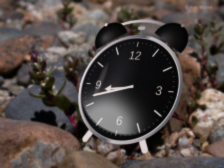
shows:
8,42
